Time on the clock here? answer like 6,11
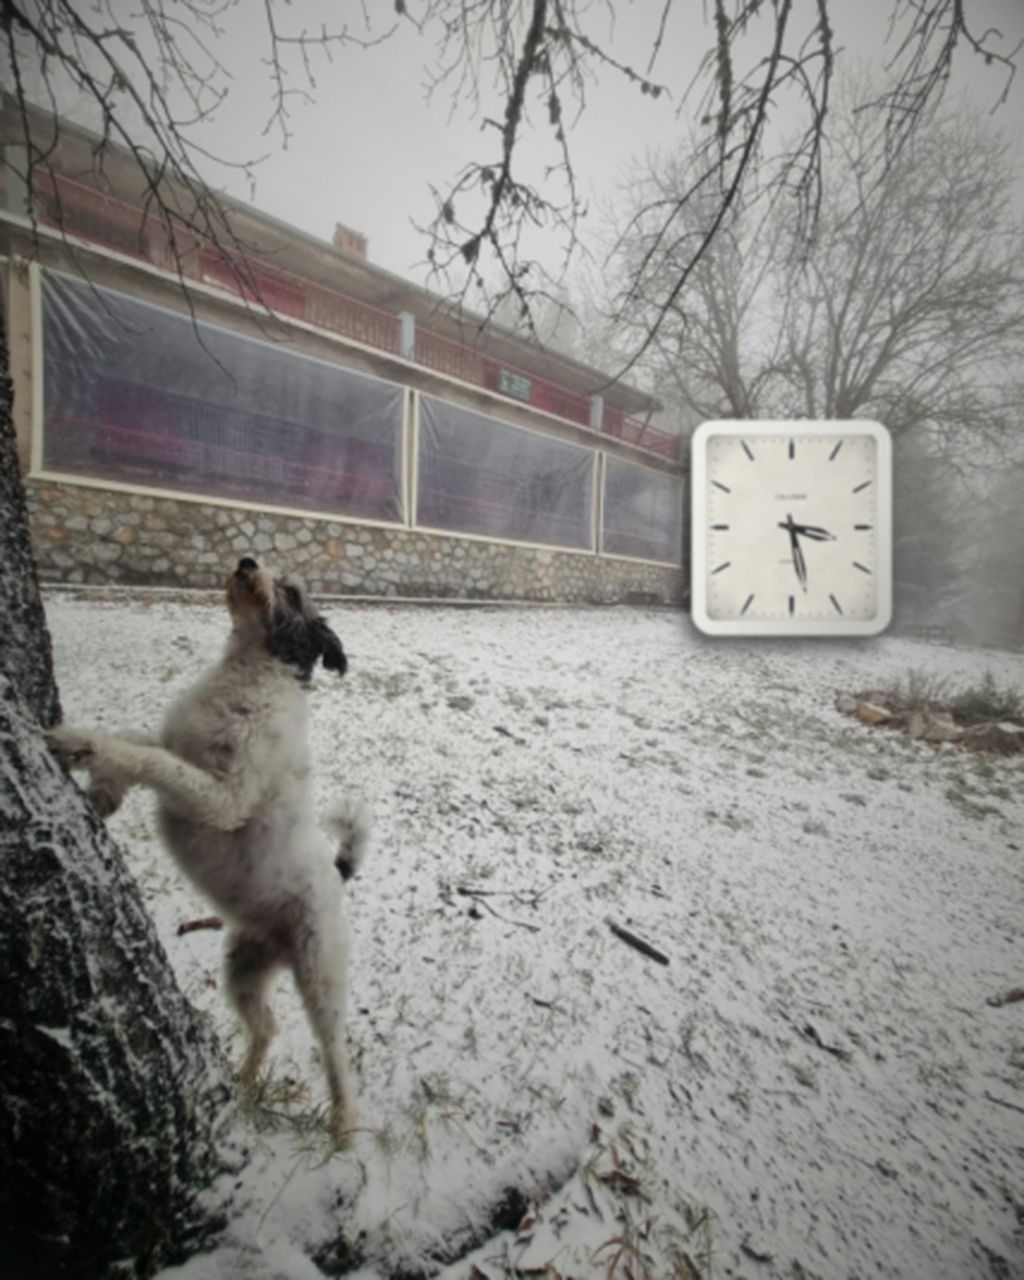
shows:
3,28
